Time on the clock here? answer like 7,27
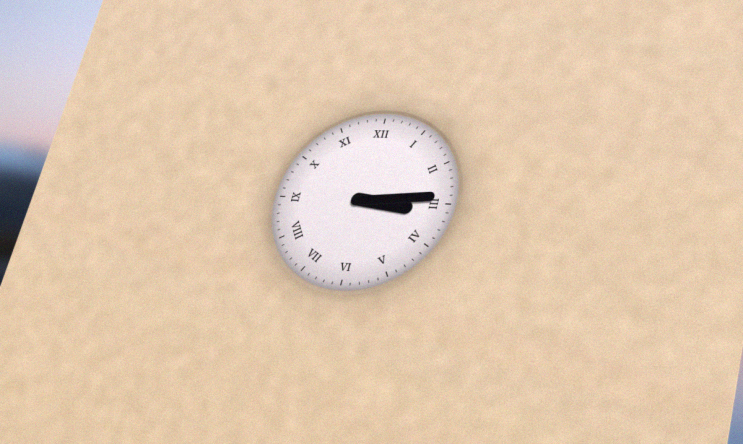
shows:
3,14
